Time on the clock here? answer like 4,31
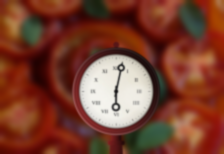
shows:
6,02
